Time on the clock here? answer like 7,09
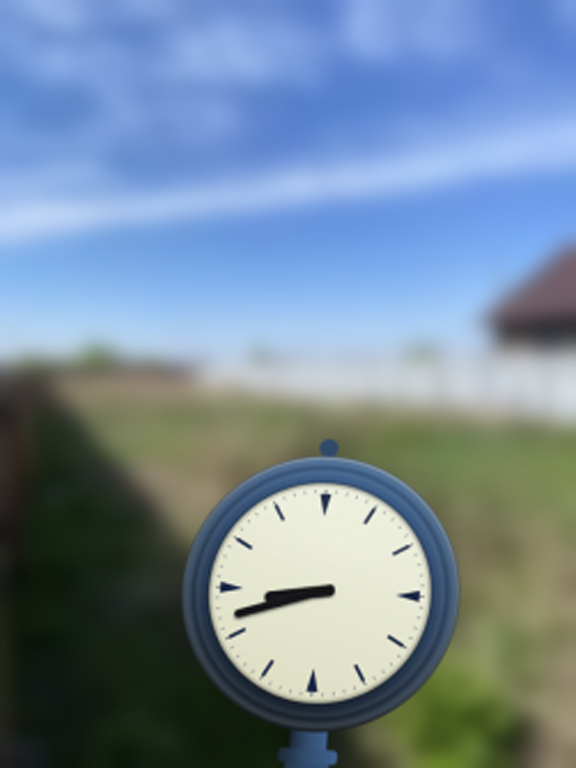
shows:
8,42
